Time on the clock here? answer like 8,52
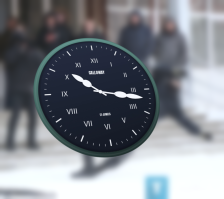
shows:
10,17
